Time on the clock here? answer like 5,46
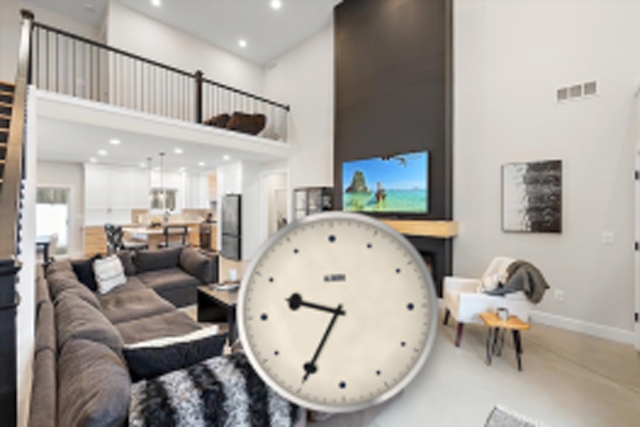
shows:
9,35
